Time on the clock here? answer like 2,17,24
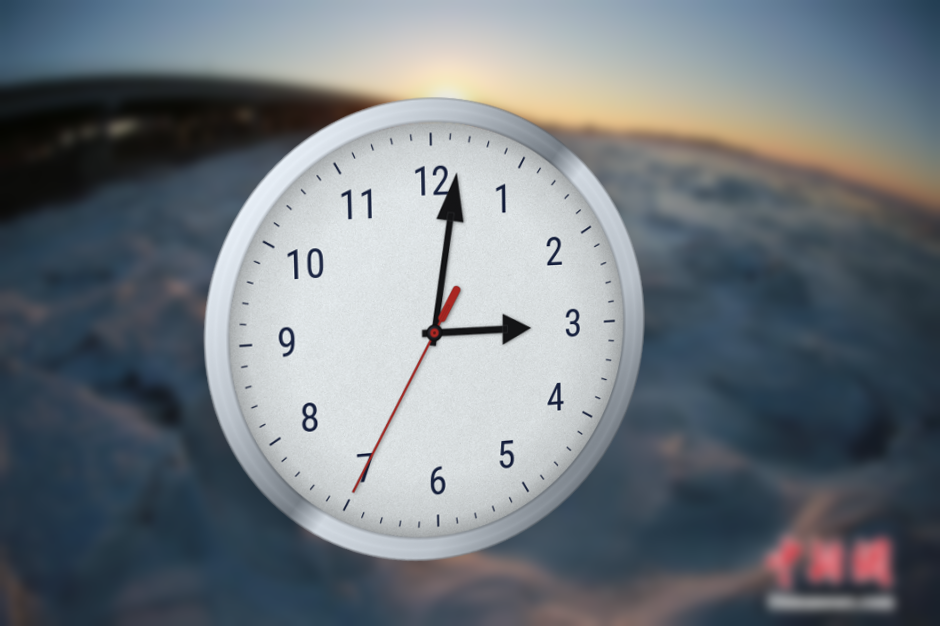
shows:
3,01,35
